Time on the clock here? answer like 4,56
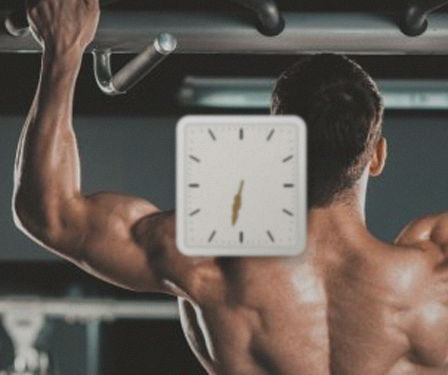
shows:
6,32
